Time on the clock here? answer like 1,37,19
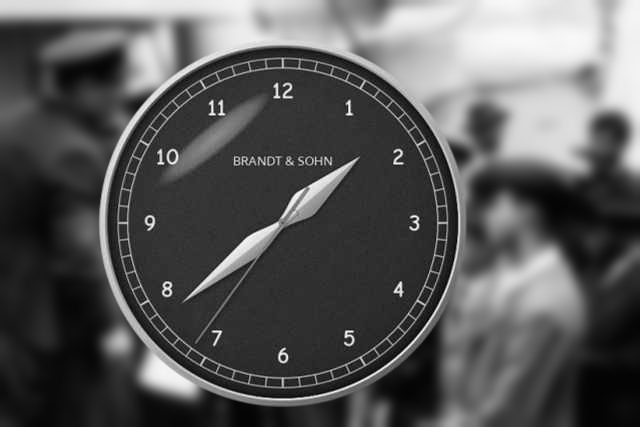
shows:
1,38,36
